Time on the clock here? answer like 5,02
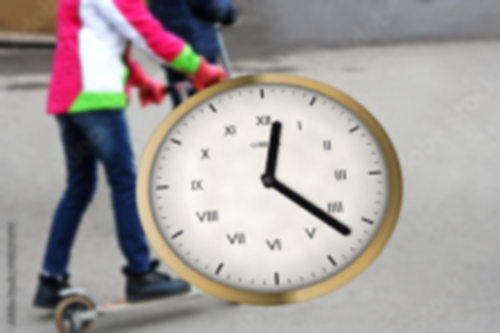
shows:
12,22
